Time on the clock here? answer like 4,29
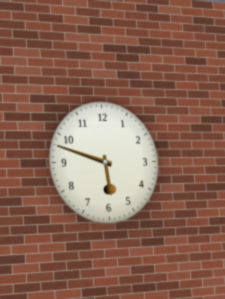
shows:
5,48
